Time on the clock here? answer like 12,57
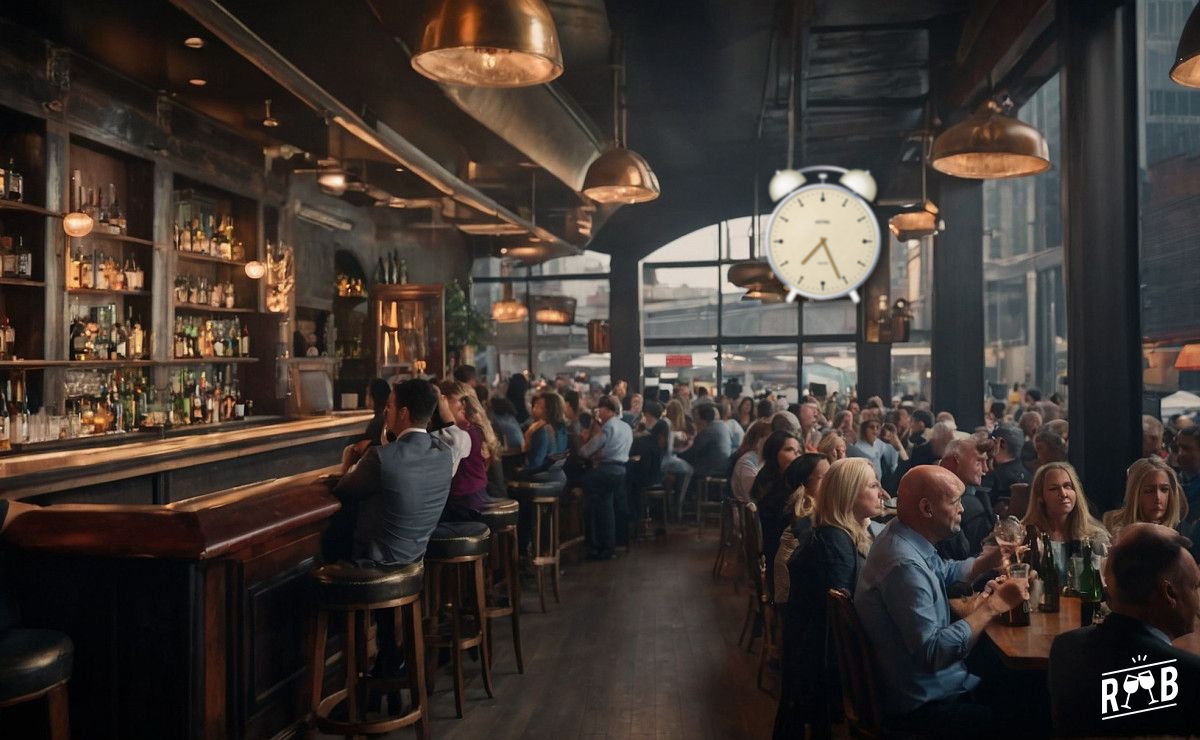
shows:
7,26
